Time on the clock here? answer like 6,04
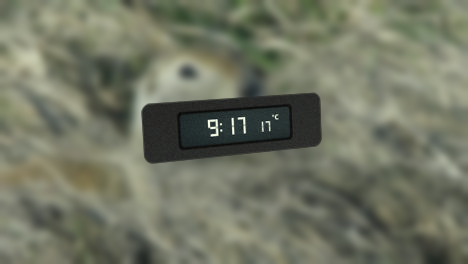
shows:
9,17
